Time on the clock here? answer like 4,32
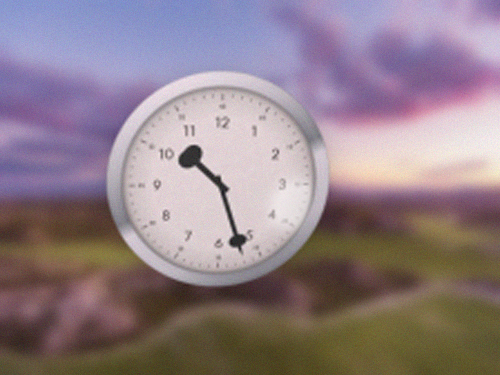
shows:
10,27
